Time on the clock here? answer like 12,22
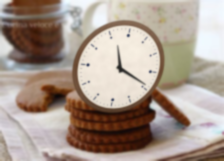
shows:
11,19
